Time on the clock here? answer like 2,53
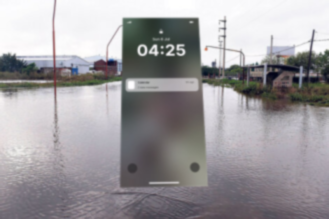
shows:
4,25
